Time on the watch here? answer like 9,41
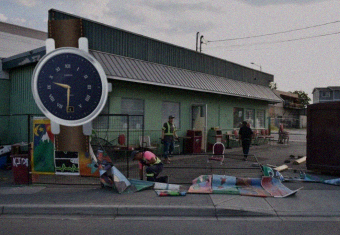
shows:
9,31
